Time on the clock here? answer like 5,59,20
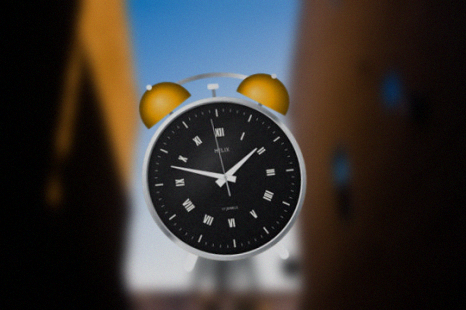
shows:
1,47,59
